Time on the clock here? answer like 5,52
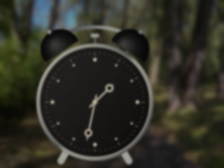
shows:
1,32
